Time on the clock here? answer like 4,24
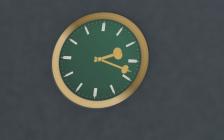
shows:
2,18
